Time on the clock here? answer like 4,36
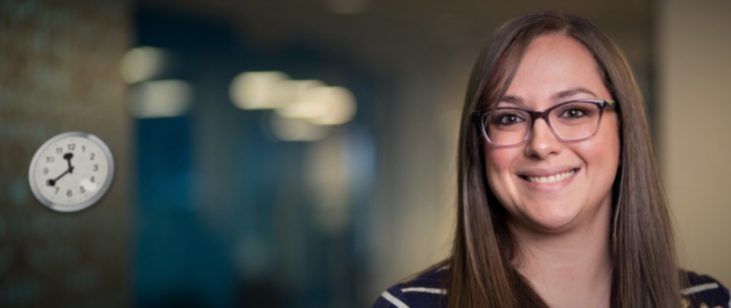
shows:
11,39
